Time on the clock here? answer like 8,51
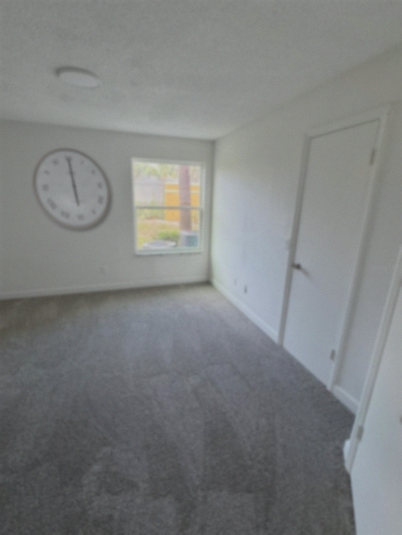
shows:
6,00
